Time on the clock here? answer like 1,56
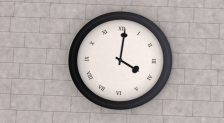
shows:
4,01
